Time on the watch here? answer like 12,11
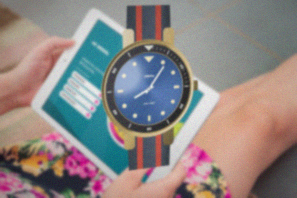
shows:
8,06
